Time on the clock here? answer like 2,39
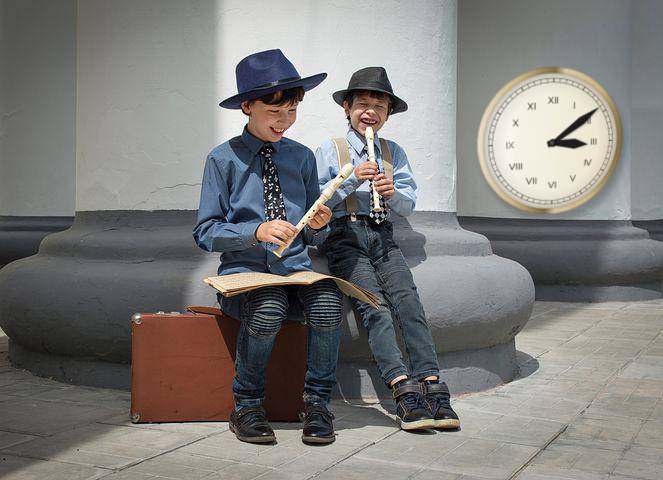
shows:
3,09
